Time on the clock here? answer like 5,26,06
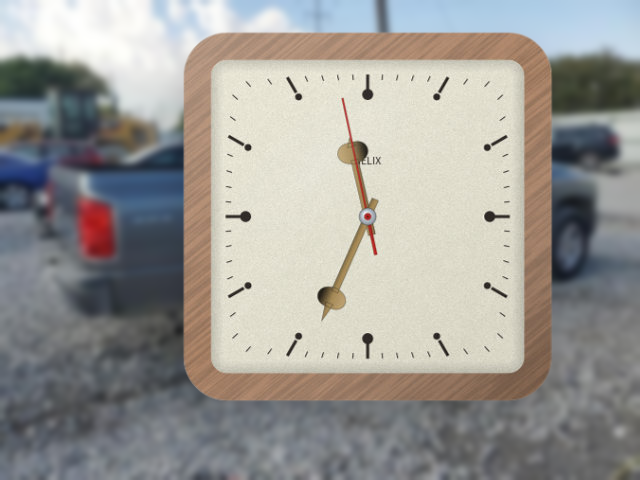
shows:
11,33,58
